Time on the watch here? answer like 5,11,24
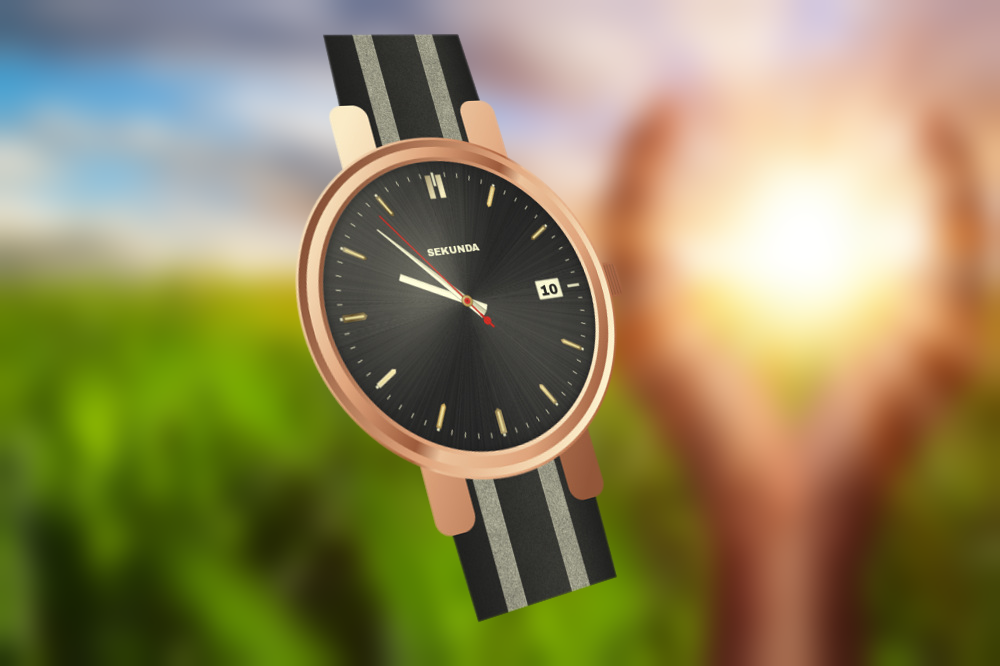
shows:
9,52,54
